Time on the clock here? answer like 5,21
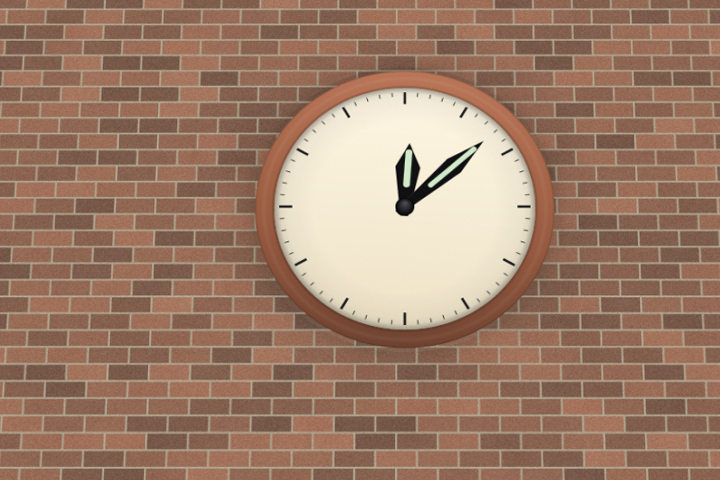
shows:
12,08
